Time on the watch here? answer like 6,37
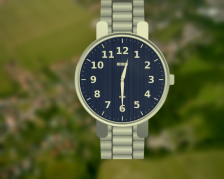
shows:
12,30
